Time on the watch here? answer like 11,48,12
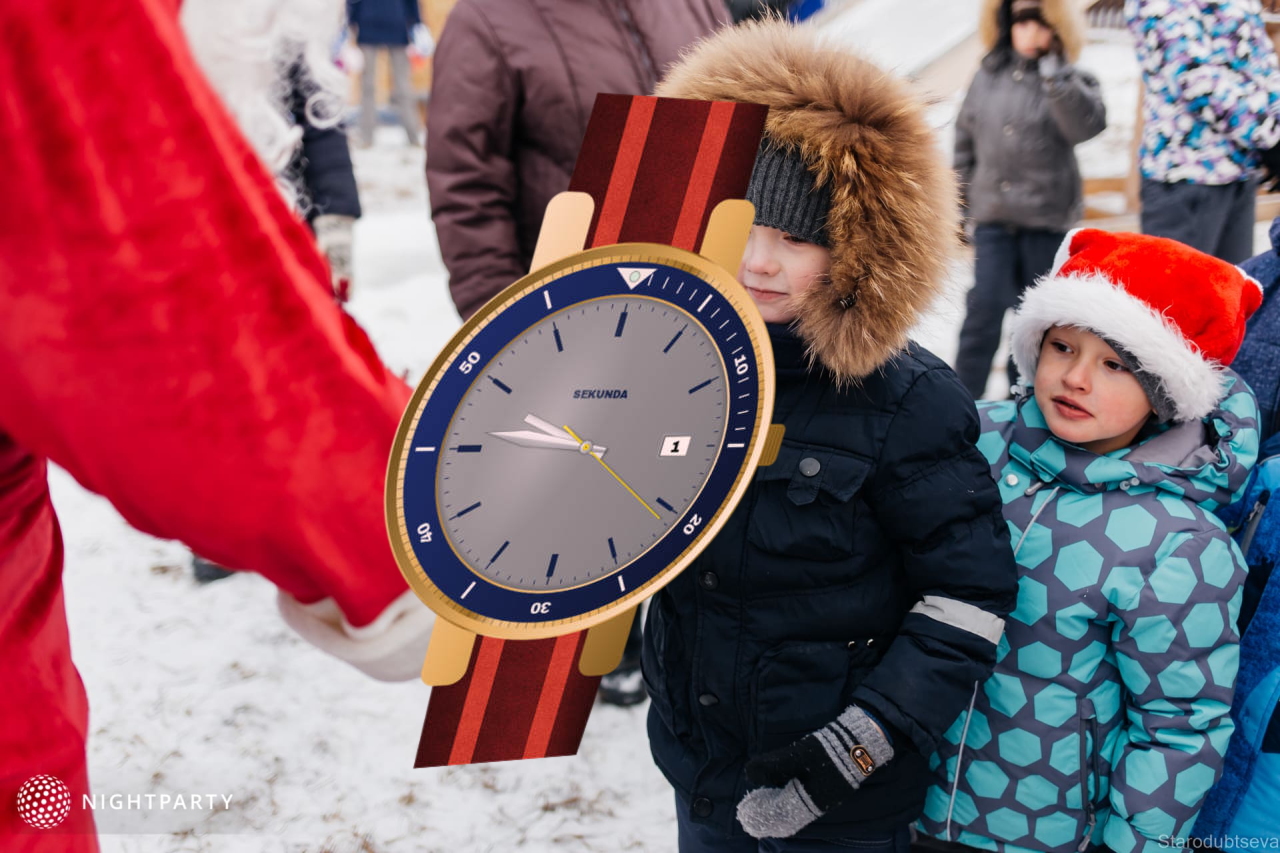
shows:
9,46,21
